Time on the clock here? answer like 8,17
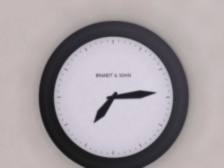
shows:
7,14
